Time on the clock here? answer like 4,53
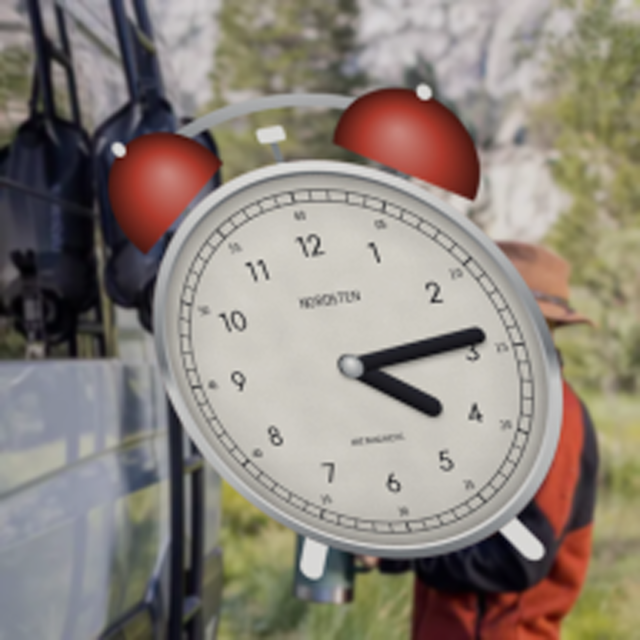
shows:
4,14
